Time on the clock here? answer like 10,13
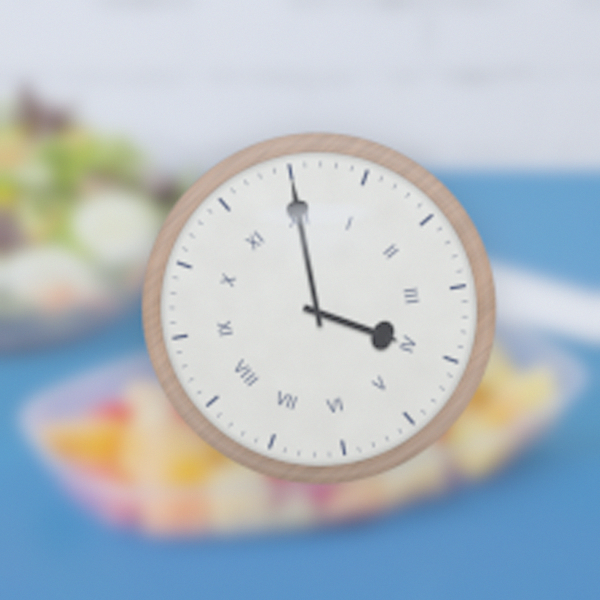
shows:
4,00
